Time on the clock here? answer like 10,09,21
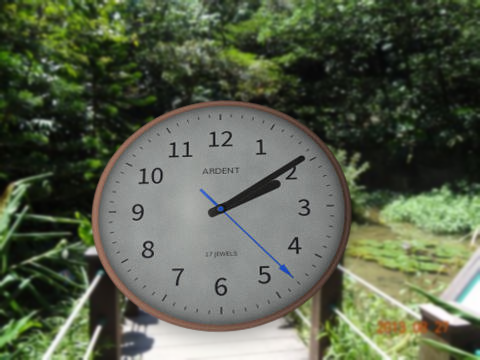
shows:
2,09,23
